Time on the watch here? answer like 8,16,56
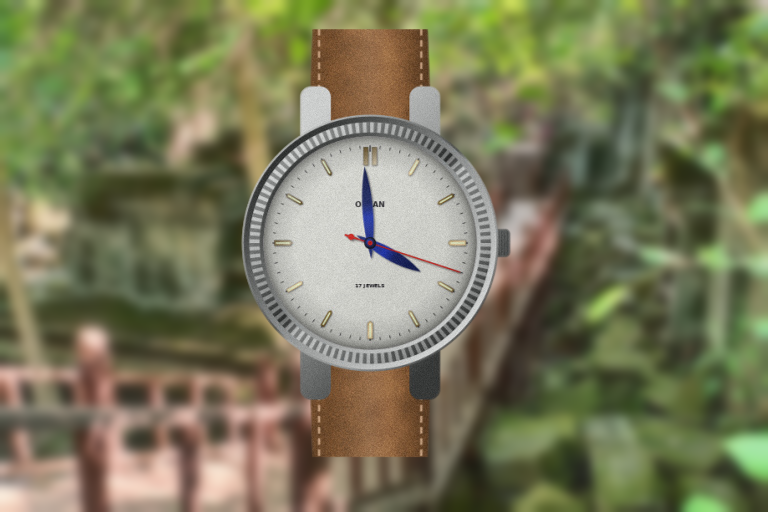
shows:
3,59,18
